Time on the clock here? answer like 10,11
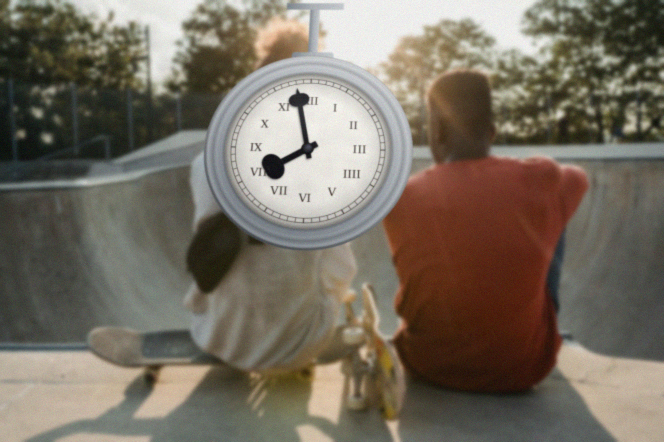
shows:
7,58
